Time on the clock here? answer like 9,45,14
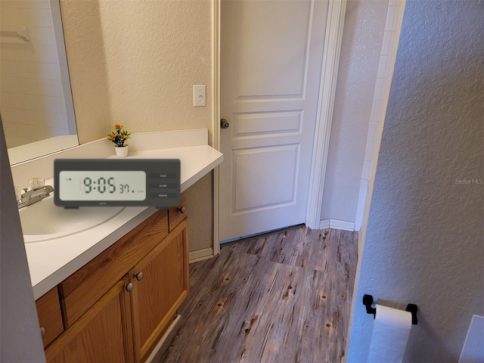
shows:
9,05,37
